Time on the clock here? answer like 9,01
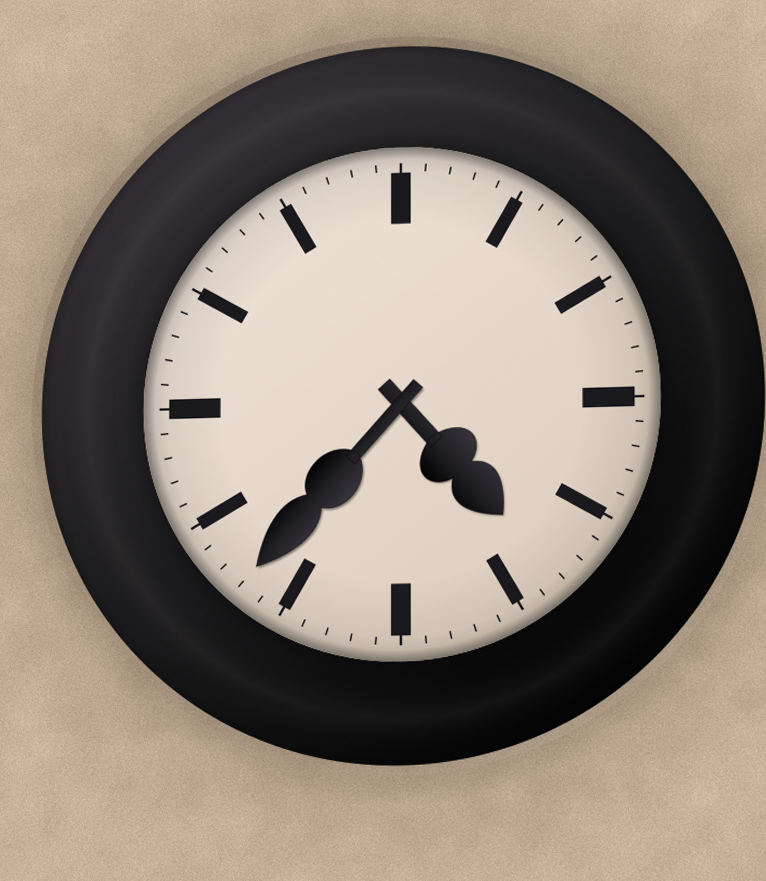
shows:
4,37
